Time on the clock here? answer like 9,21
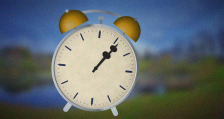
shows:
1,06
